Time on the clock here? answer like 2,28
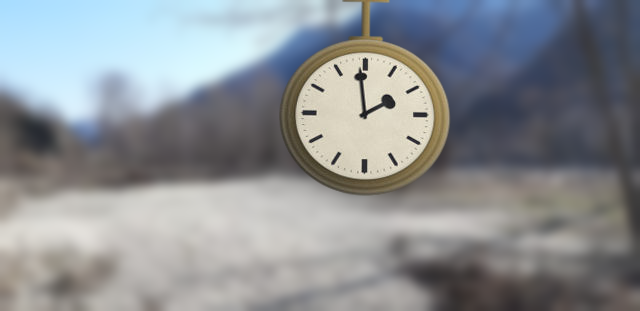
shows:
1,59
